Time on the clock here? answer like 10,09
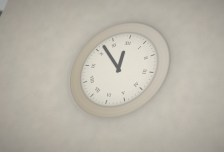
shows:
11,52
